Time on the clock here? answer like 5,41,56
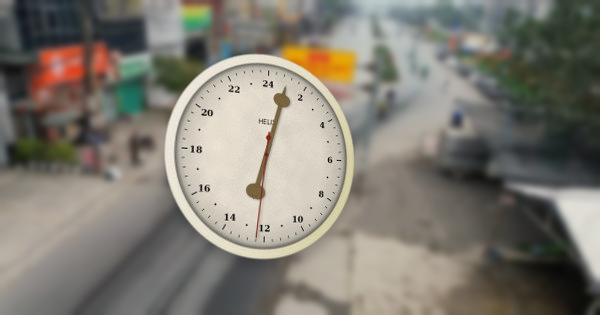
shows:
13,02,31
